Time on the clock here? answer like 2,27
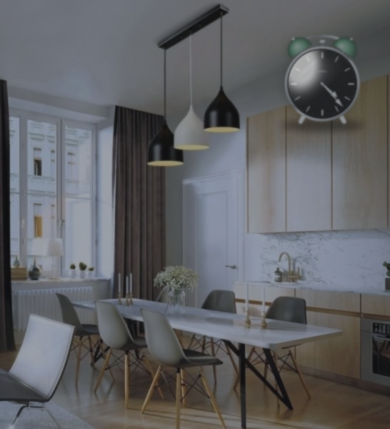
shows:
4,23
